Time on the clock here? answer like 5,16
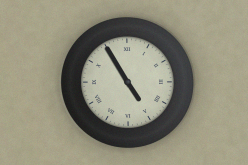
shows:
4,55
